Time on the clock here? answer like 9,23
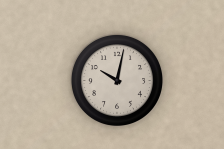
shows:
10,02
